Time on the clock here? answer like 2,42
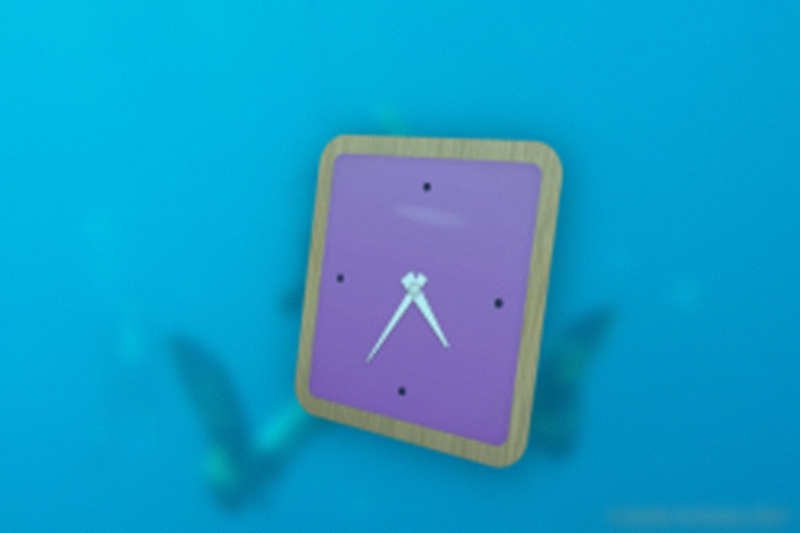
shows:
4,35
